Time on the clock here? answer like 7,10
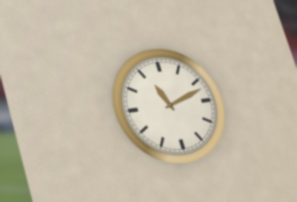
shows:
11,12
